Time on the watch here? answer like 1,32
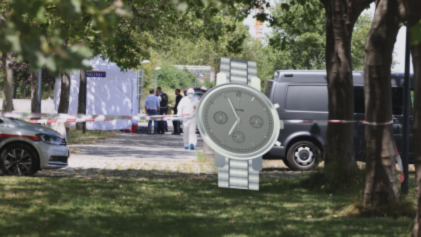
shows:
6,56
